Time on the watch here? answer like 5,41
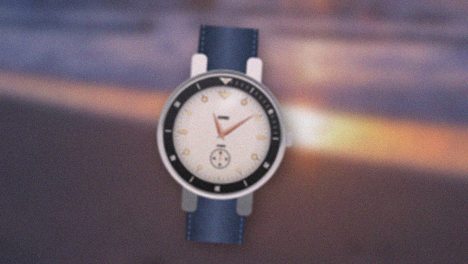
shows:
11,09
